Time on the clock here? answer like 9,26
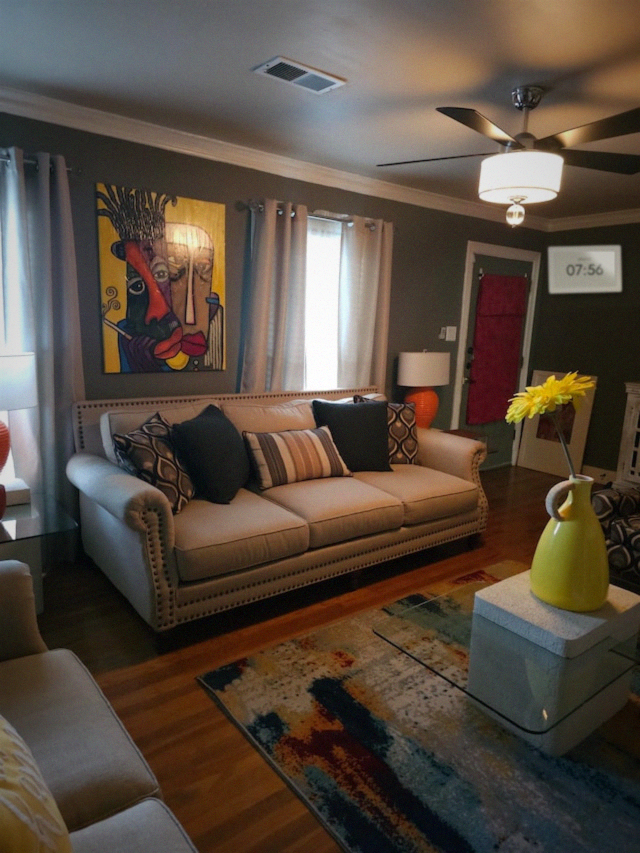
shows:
7,56
